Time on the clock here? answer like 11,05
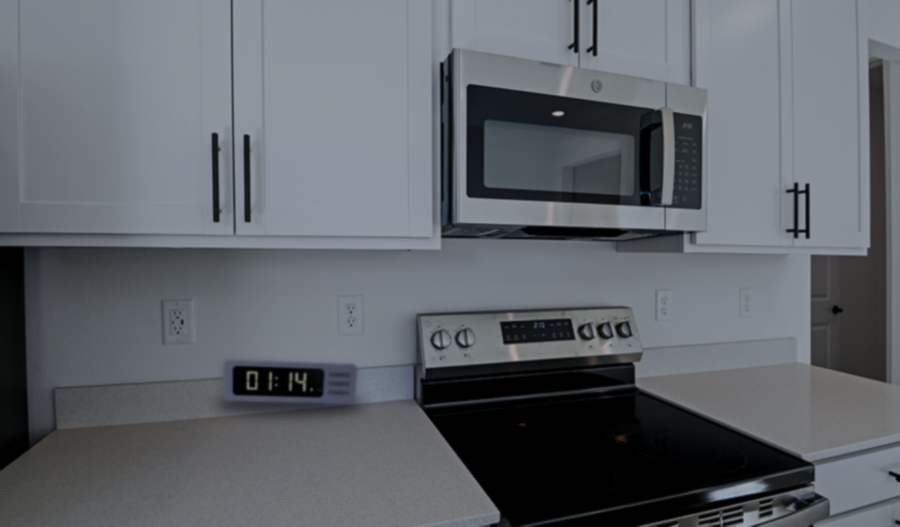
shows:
1,14
